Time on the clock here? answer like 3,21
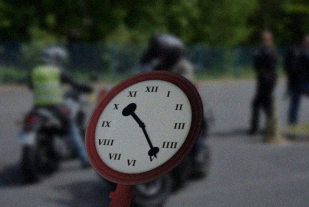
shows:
10,24
